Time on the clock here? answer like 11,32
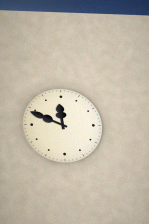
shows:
11,49
